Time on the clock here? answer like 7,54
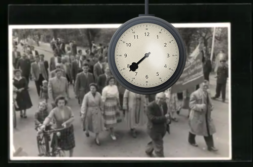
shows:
7,38
